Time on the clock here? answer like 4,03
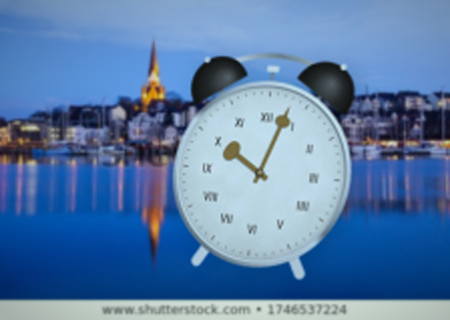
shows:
10,03
